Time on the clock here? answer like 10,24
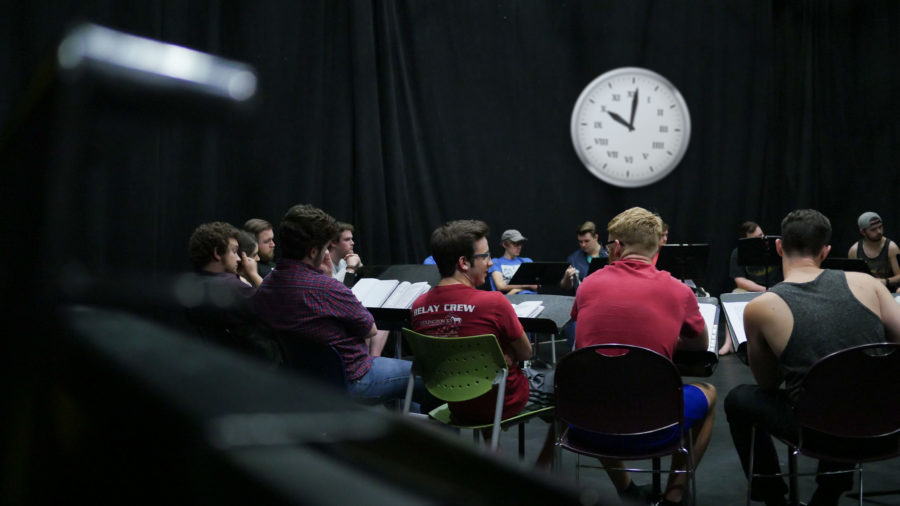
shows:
10,01
